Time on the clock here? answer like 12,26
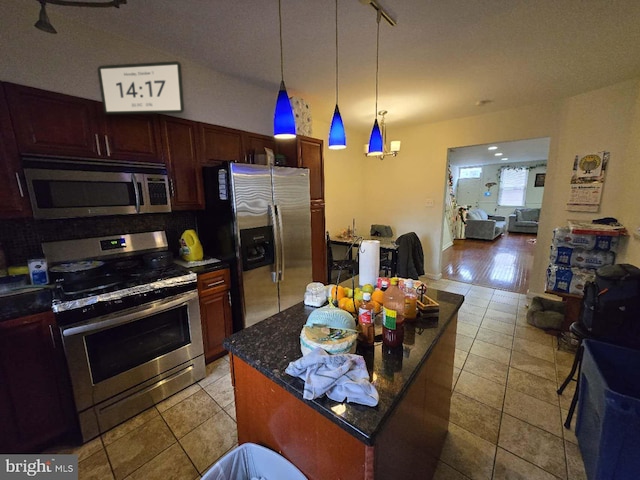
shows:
14,17
